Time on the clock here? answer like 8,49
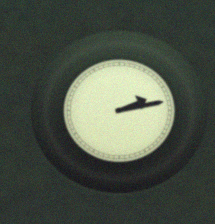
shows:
2,13
